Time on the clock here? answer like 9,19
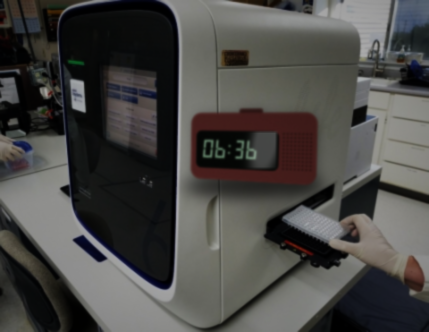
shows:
6,36
